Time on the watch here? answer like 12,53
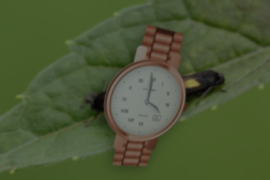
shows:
3,59
